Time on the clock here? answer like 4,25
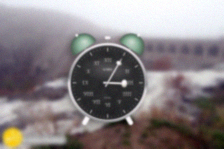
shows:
3,05
